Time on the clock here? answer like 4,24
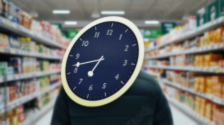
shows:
6,42
